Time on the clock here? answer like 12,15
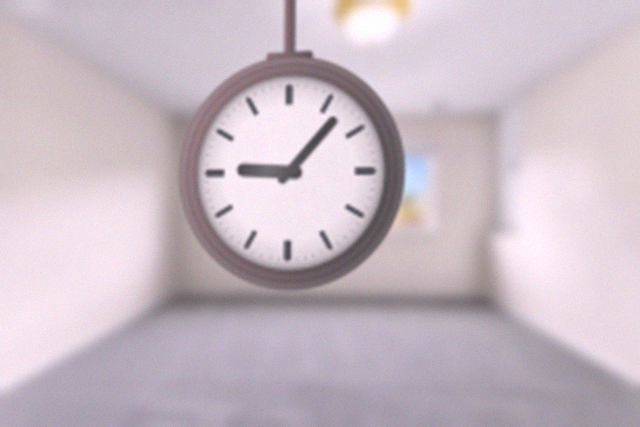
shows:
9,07
